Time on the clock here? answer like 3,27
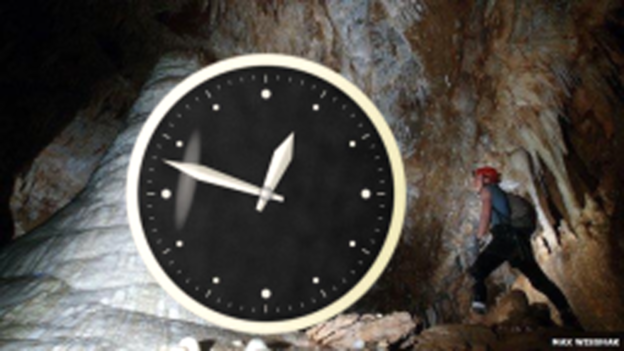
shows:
12,48
